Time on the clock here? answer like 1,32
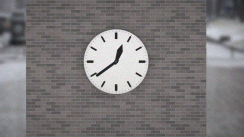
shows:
12,39
